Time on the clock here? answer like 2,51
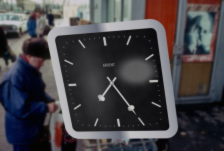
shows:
7,25
